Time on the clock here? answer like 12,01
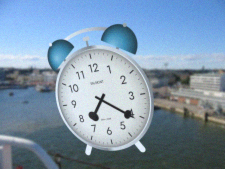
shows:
7,21
